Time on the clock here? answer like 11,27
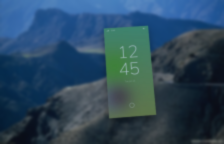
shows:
12,45
